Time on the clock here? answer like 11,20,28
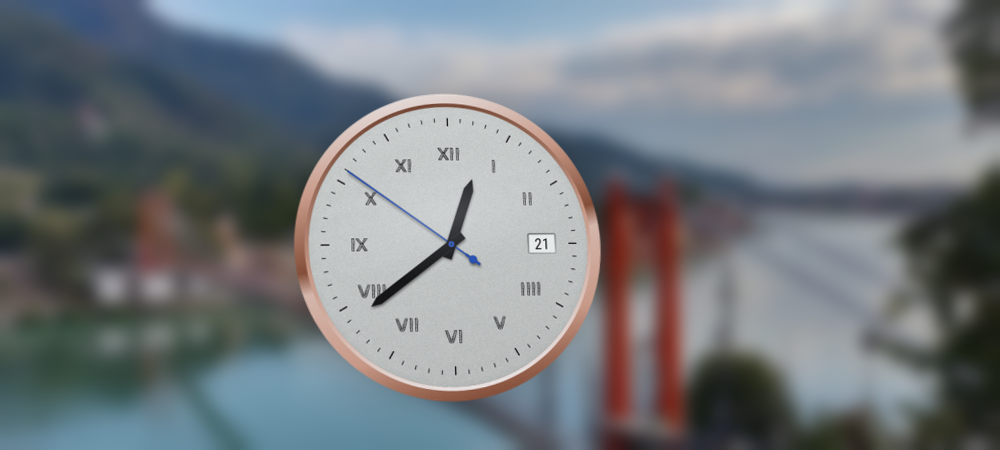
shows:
12,38,51
